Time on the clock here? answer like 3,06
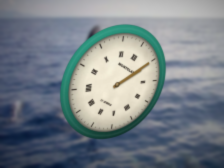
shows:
1,05
